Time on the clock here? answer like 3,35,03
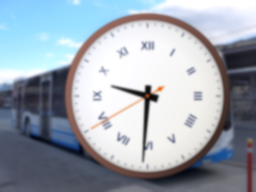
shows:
9,30,40
